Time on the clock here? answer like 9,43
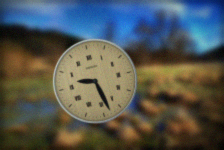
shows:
9,28
